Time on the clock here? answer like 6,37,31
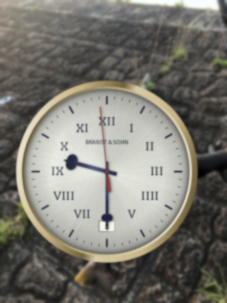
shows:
9,29,59
